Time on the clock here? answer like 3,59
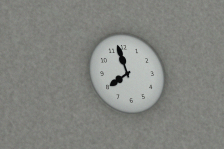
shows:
7,58
